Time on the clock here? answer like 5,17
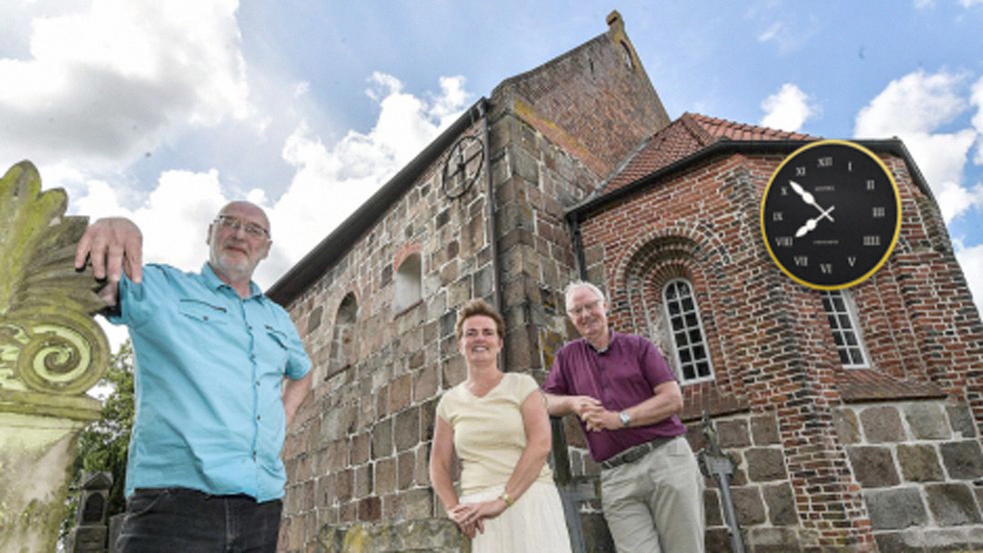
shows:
7,52
